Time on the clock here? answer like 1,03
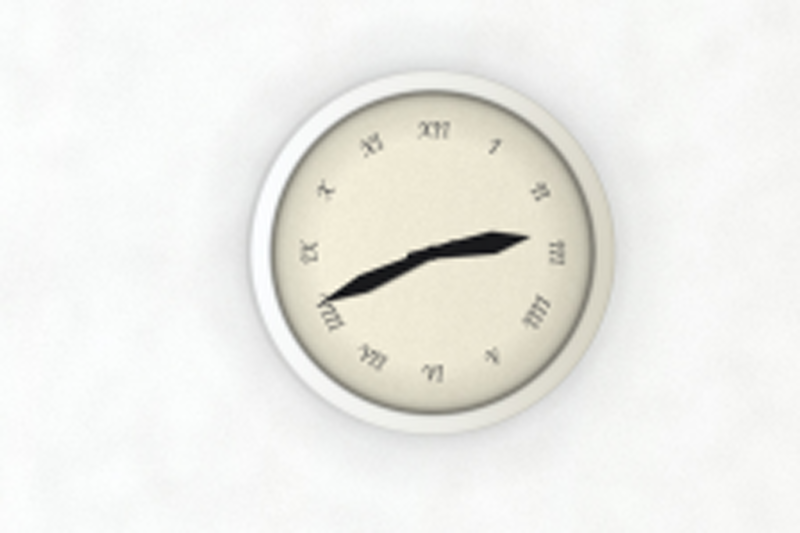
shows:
2,41
